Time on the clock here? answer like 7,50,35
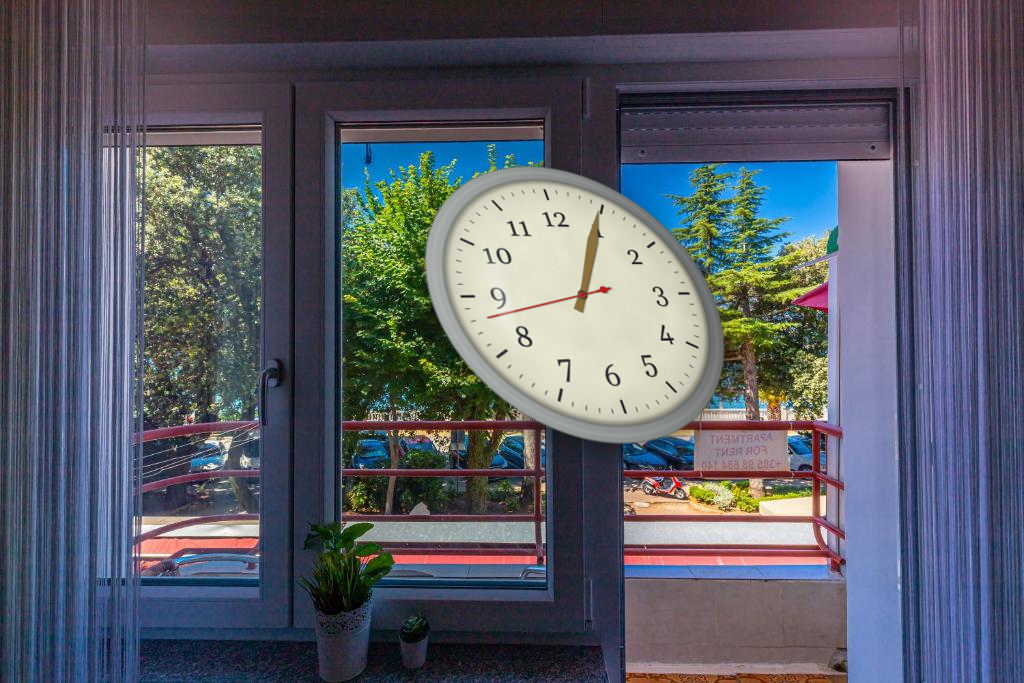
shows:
1,04,43
